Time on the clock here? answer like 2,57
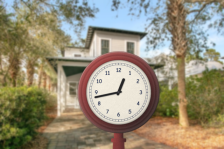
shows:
12,43
